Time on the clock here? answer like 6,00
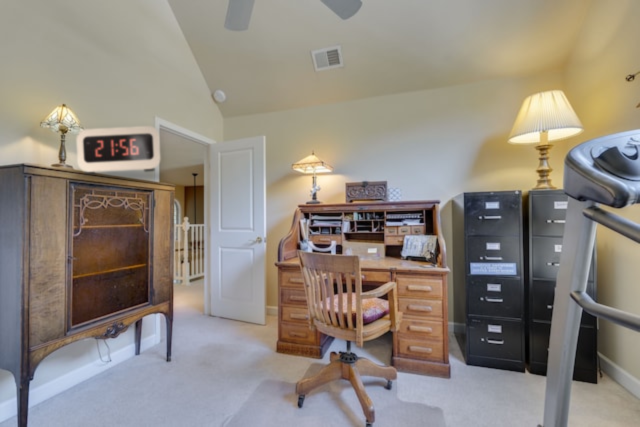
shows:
21,56
